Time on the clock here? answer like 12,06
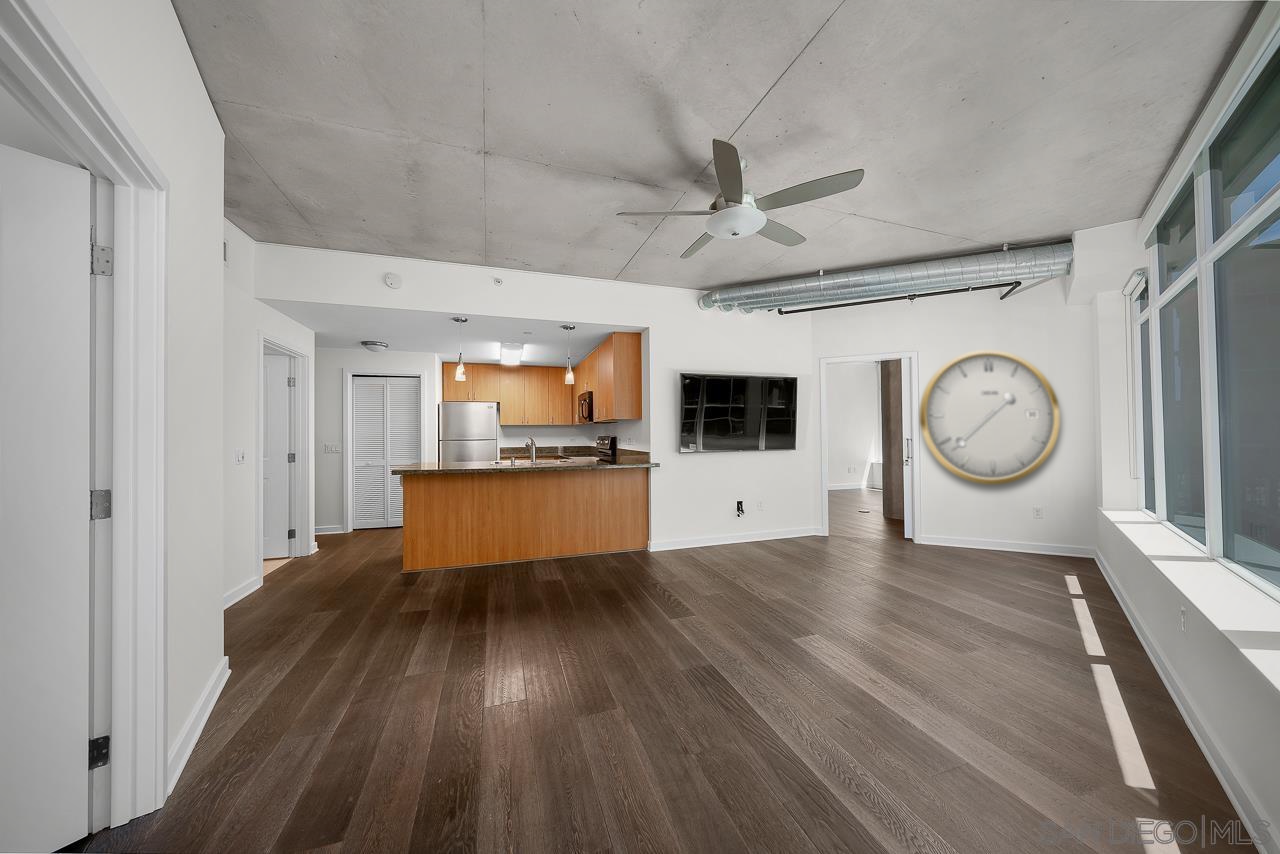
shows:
1,38
